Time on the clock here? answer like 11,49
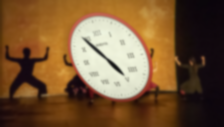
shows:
4,54
